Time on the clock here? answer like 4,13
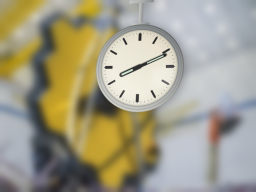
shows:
8,11
